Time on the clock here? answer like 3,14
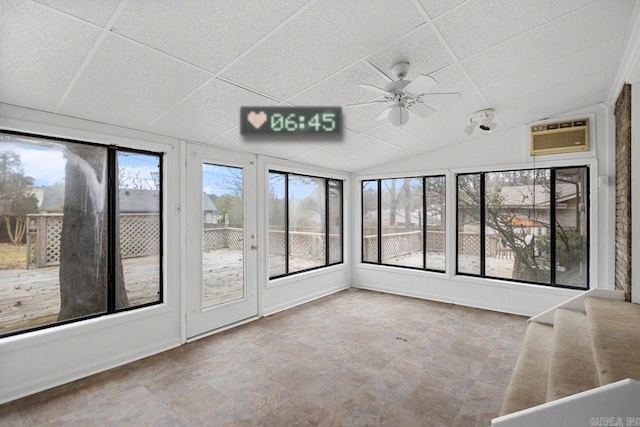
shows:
6,45
